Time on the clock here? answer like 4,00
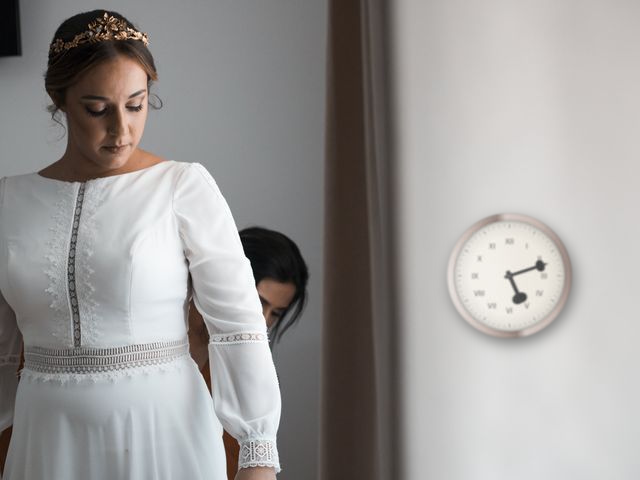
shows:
5,12
